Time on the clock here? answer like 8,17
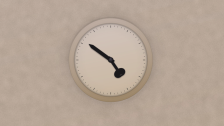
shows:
4,51
